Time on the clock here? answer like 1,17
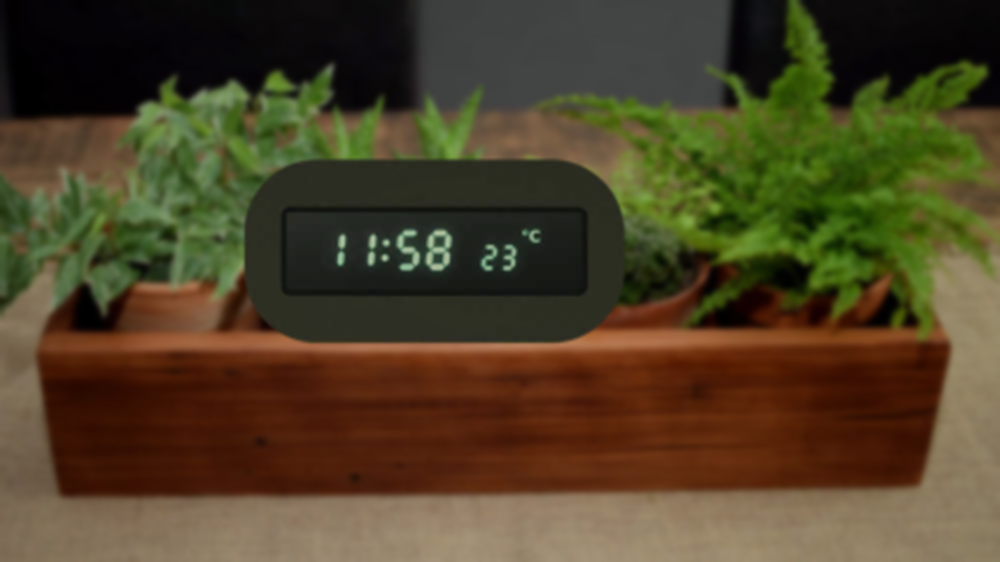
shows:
11,58
